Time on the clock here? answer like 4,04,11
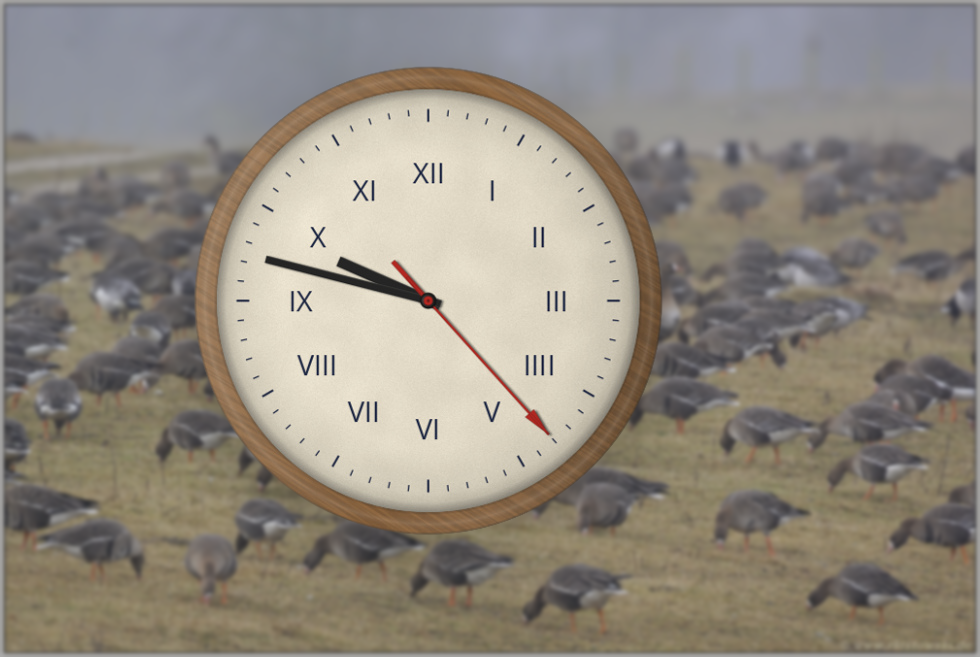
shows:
9,47,23
